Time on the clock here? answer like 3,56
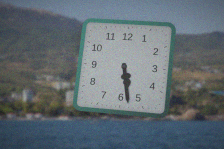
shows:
5,28
